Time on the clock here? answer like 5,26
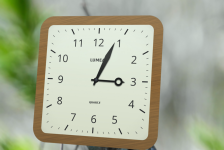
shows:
3,04
